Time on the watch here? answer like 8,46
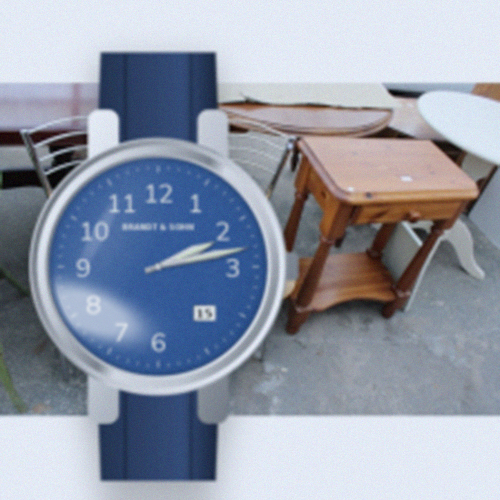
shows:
2,13
